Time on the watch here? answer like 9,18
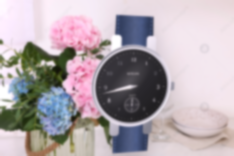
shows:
8,43
